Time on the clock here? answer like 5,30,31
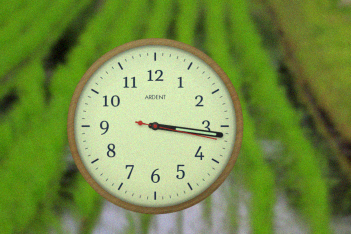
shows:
3,16,17
